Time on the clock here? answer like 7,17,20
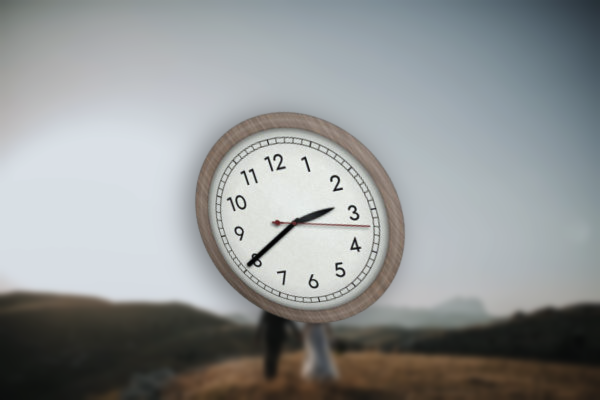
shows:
2,40,17
